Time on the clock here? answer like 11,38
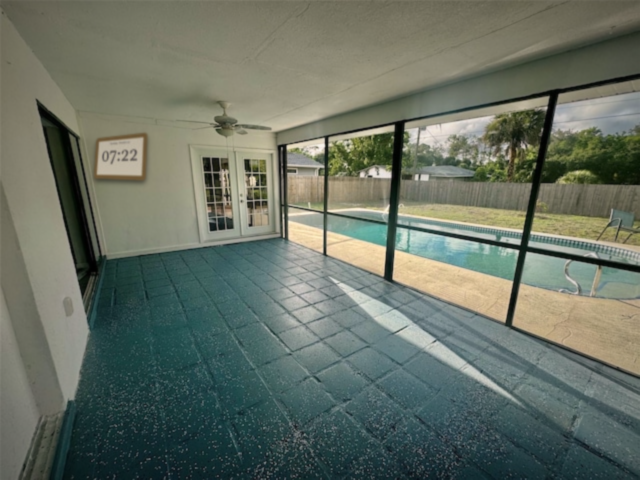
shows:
7,22
